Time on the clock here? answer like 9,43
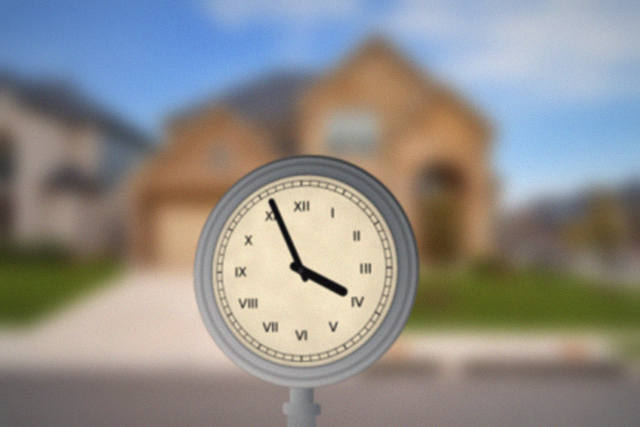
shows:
3,56
